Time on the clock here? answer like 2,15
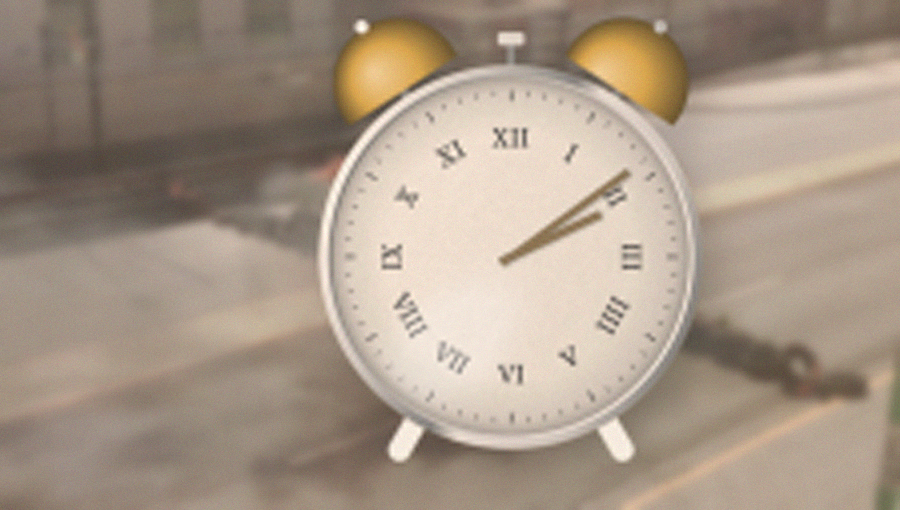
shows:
2,09
